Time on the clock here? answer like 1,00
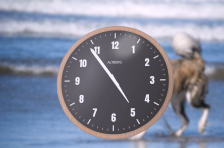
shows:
4,54
